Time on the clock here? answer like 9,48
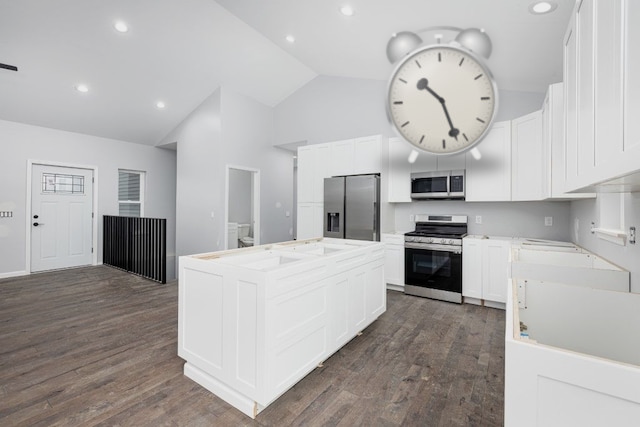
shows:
10,27
